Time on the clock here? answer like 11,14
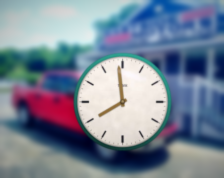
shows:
7,59
